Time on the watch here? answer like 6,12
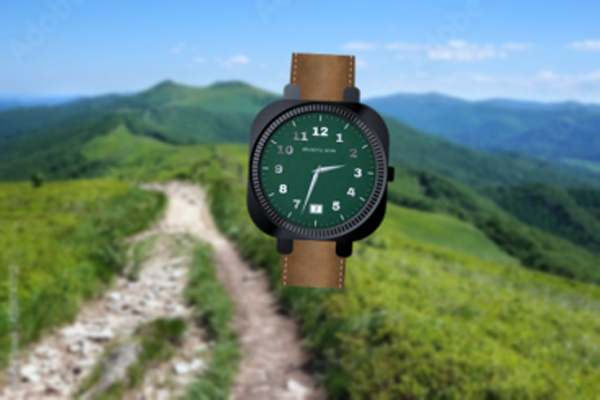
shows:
2,33
